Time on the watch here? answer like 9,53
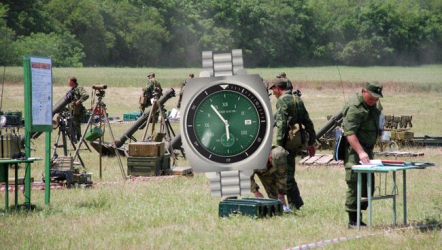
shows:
5,54
